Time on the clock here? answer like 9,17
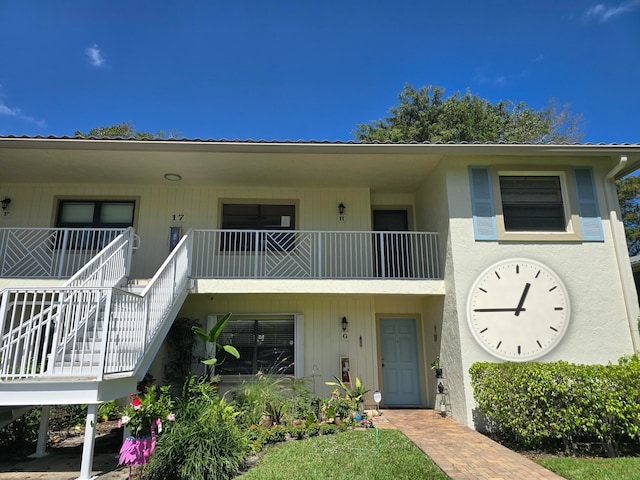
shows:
12,45
